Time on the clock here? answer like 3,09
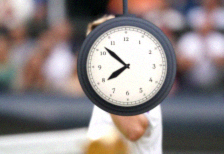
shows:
7,52
